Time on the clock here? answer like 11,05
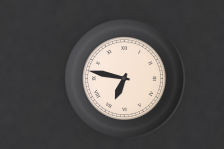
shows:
6,47
